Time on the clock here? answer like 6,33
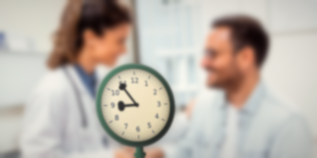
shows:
8,54
